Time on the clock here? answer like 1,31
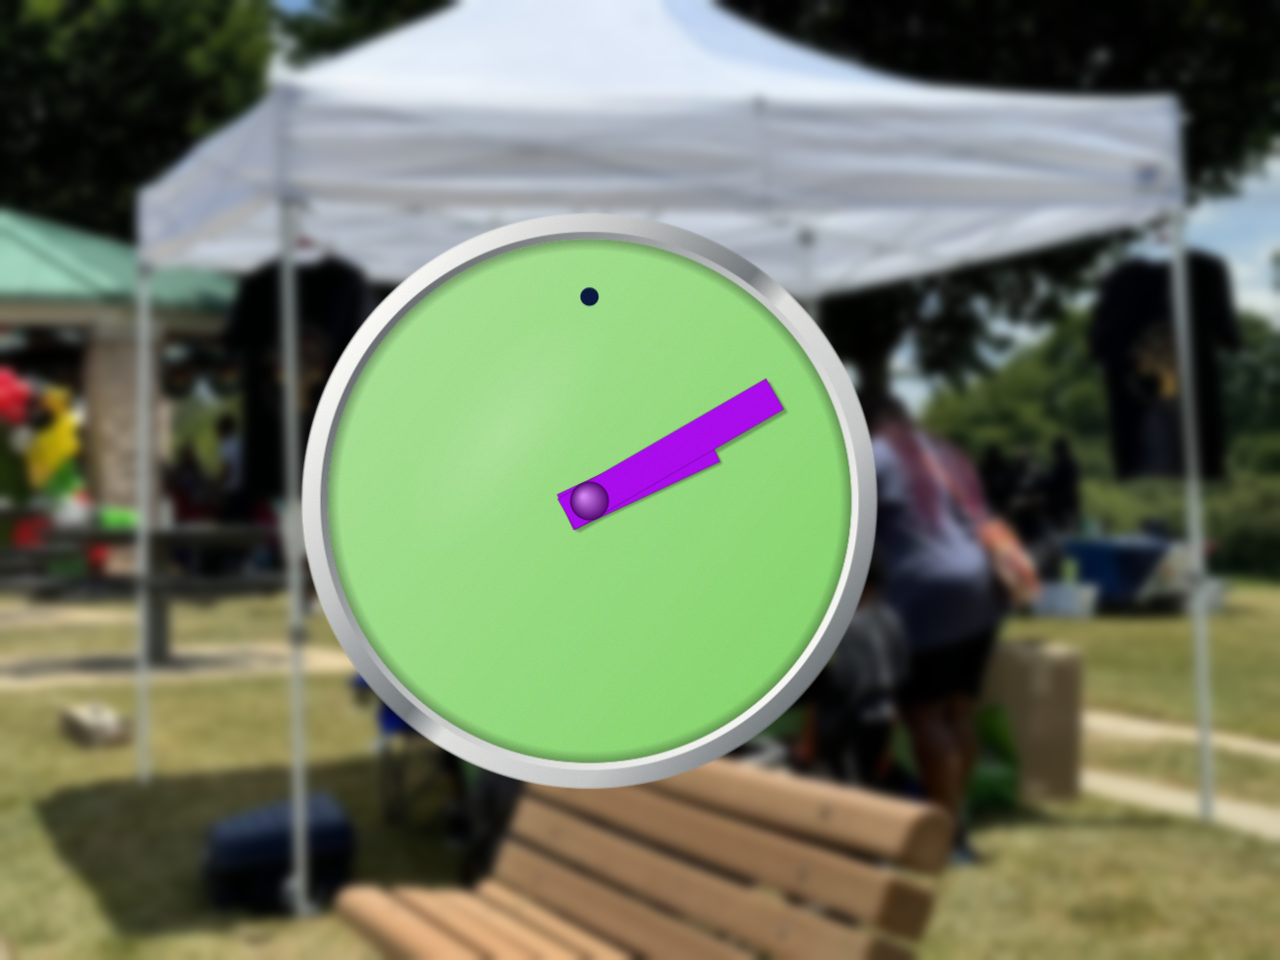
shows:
2,10
